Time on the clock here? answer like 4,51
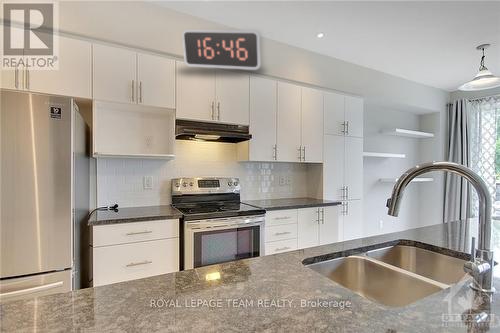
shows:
16,46
